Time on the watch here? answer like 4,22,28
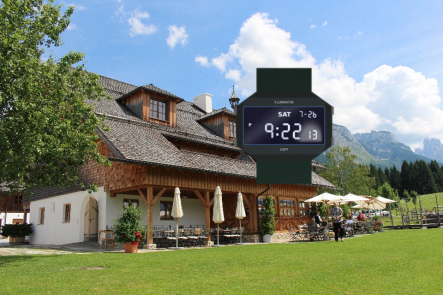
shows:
9,22,13
